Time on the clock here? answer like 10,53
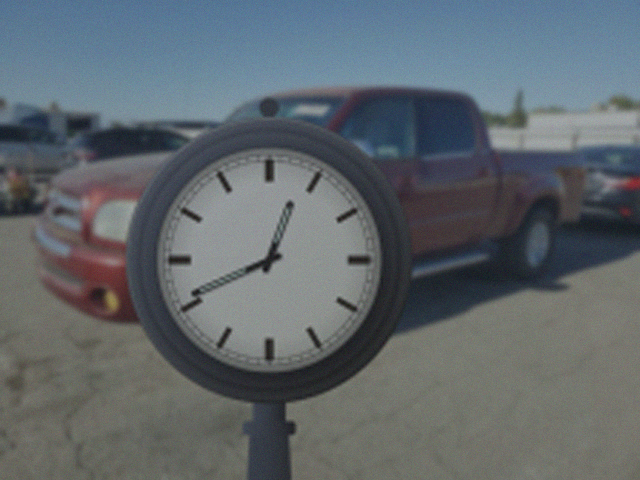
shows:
12,41
